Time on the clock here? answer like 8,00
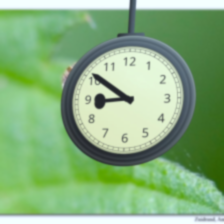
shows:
8,51
